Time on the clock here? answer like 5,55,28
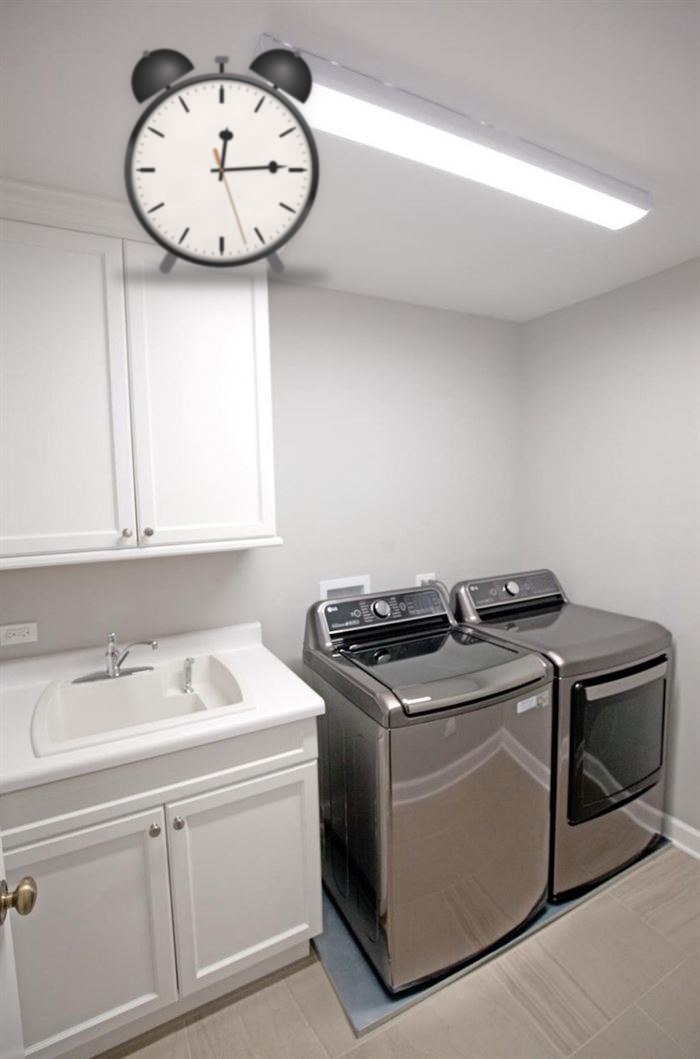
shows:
12,14,27
